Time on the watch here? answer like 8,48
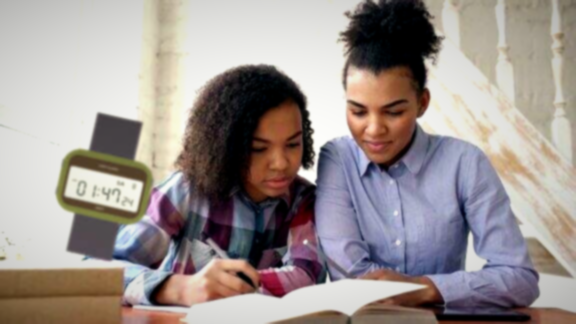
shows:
1,47
